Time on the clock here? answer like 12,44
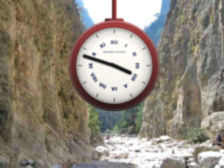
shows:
3,48
